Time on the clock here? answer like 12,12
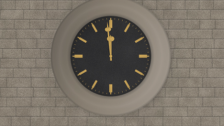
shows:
11,59
